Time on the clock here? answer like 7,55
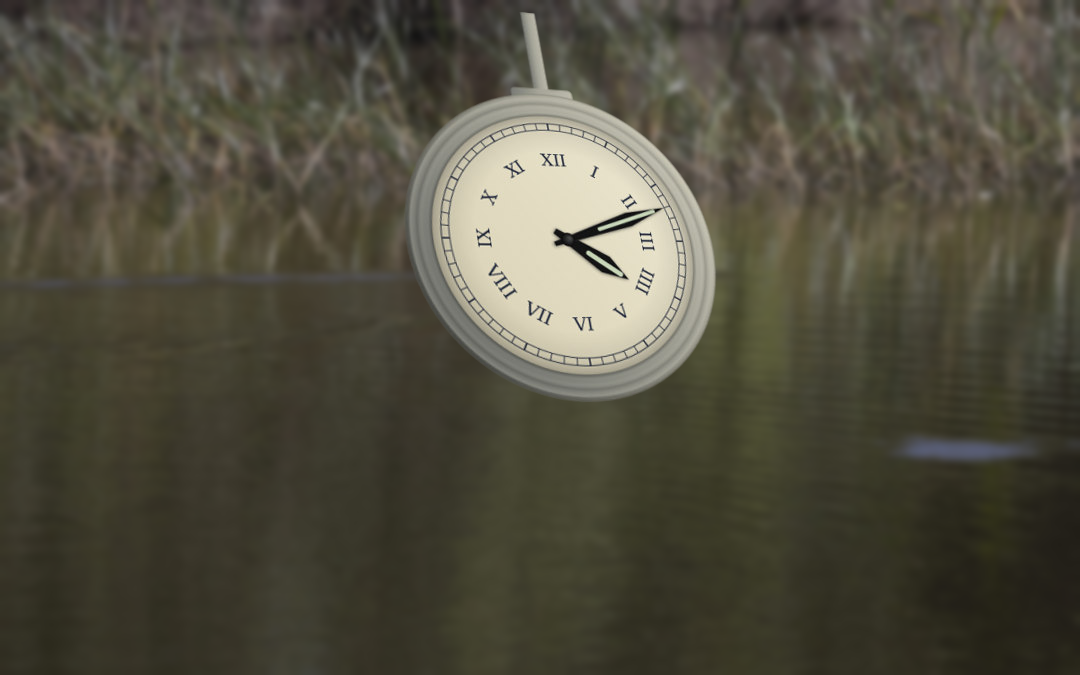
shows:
4,12
